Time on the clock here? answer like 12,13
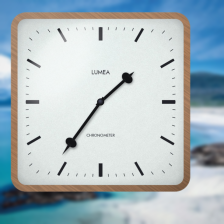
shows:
1,36
